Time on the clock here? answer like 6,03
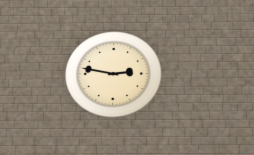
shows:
2,47
